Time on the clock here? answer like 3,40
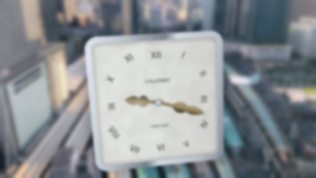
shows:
9,18
